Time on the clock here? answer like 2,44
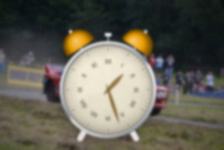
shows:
1,27
